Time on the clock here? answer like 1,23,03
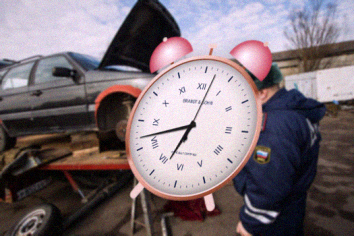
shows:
6,42,02
